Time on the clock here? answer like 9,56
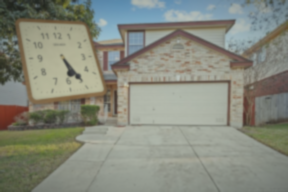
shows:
5,25
